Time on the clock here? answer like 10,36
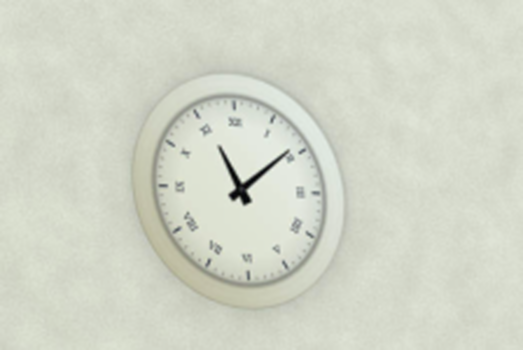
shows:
11,09
